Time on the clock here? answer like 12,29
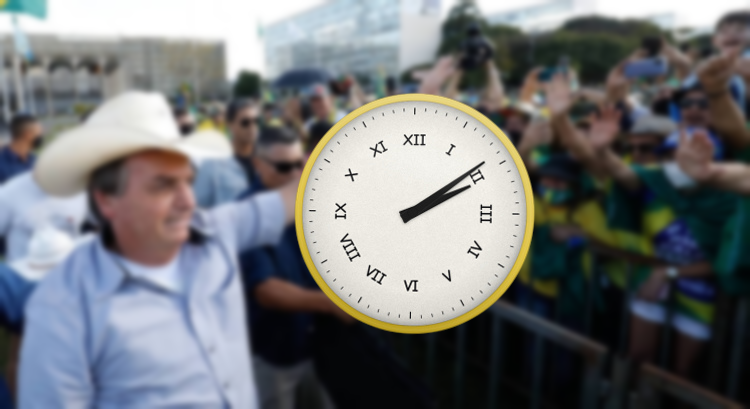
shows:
2,09
